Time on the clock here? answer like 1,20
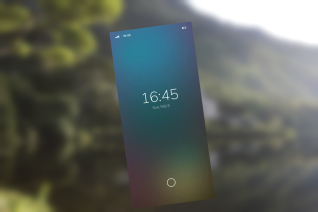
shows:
16,45
